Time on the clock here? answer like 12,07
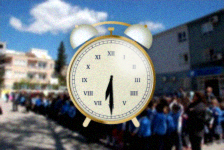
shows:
6,30
